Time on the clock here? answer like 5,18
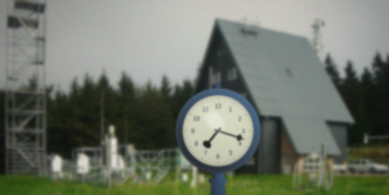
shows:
7,18
